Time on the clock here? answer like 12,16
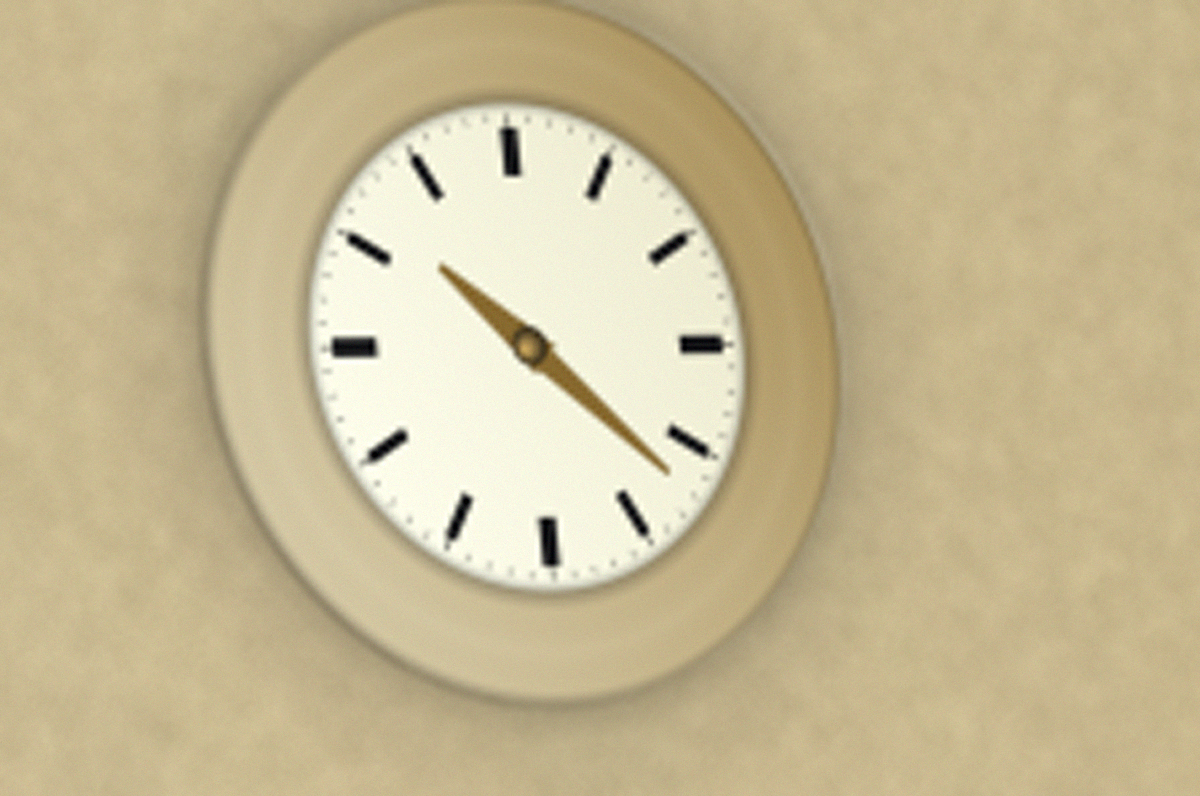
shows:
10,22
